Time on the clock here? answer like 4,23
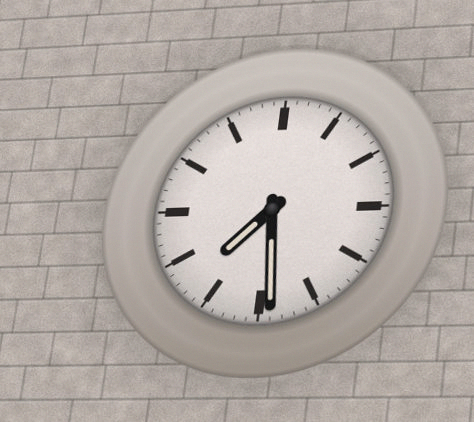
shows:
7,29
